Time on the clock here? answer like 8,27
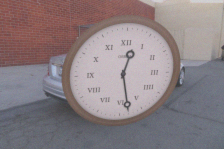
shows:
12,28
